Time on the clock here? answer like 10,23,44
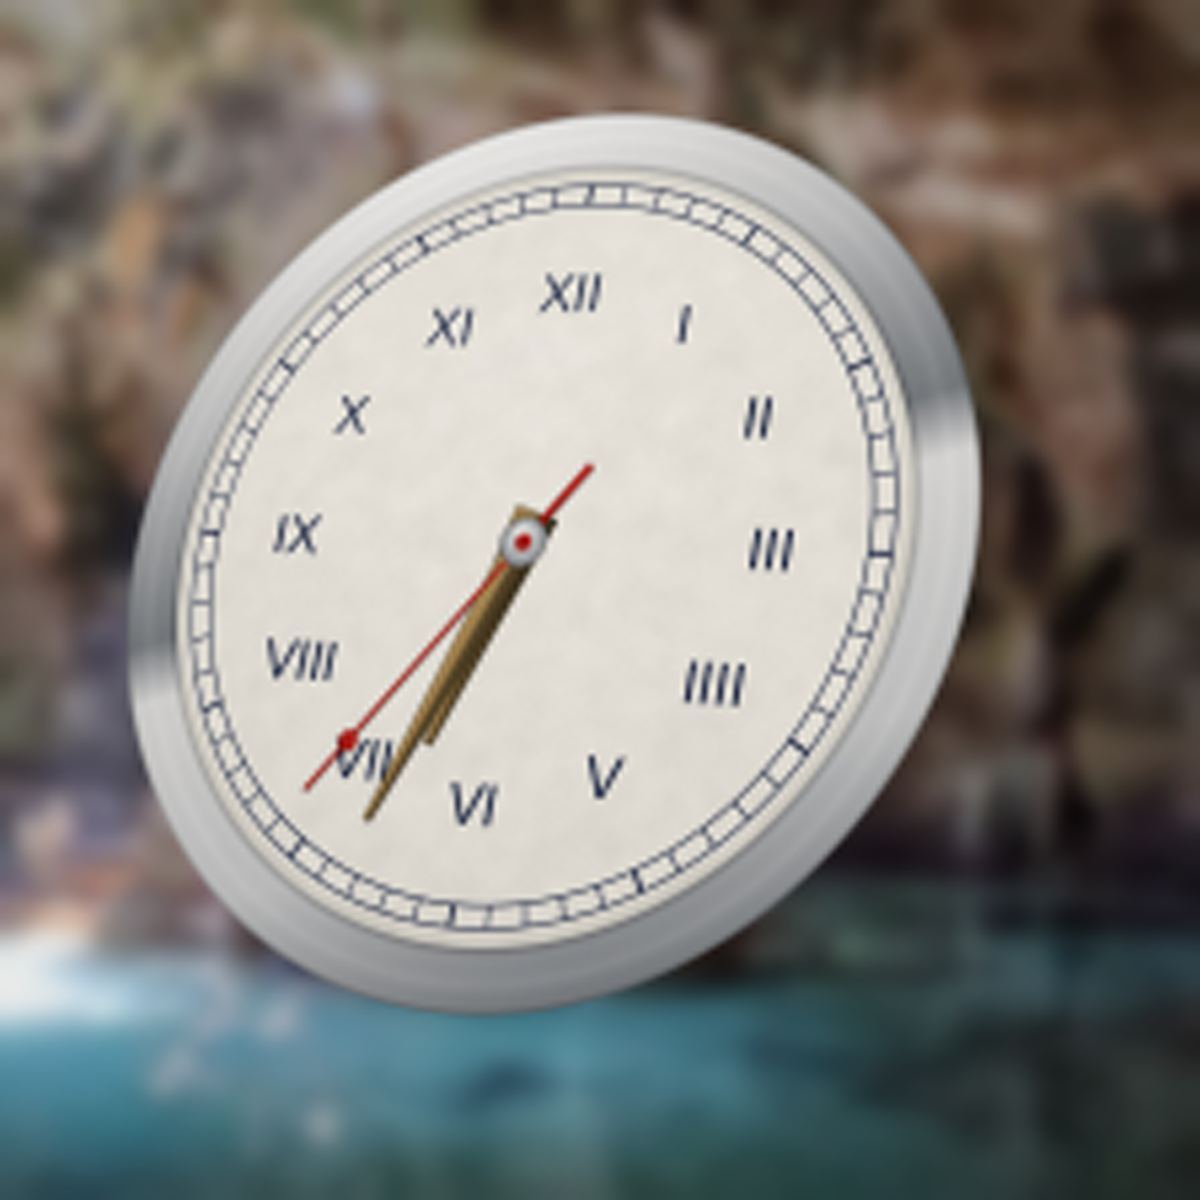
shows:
6,33,36
